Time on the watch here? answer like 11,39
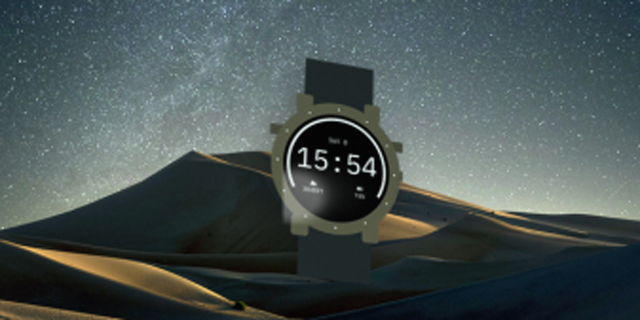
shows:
15,54
